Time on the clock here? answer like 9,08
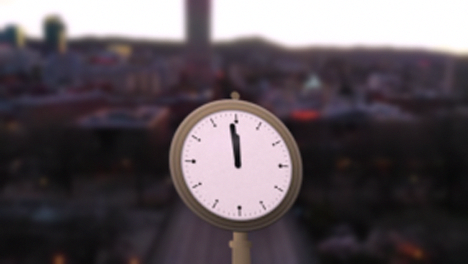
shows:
11,59
